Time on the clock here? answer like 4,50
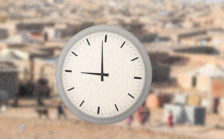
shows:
8,59
